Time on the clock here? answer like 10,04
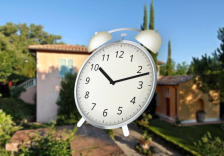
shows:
10,12
